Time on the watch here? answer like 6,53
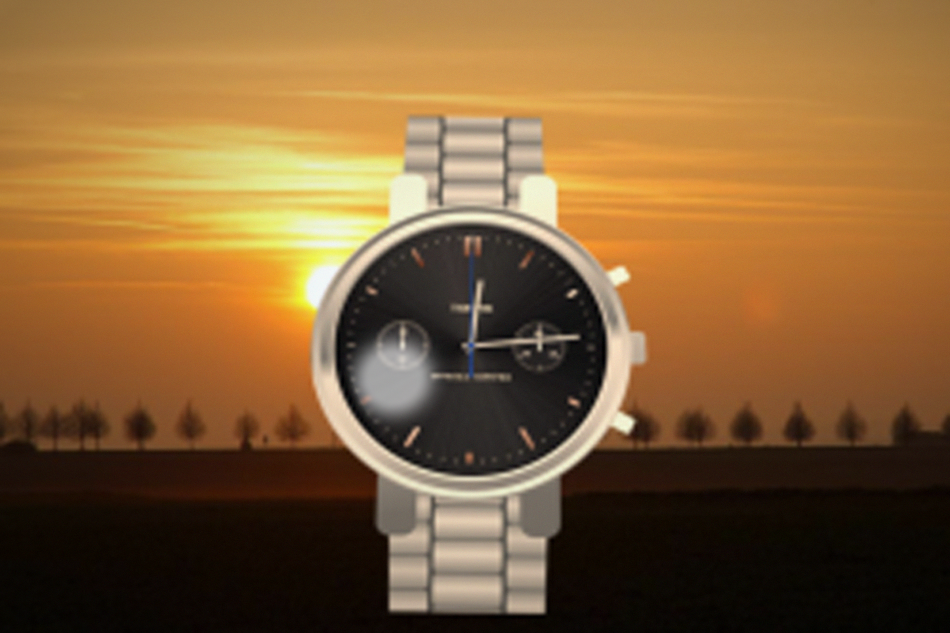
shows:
12,14
